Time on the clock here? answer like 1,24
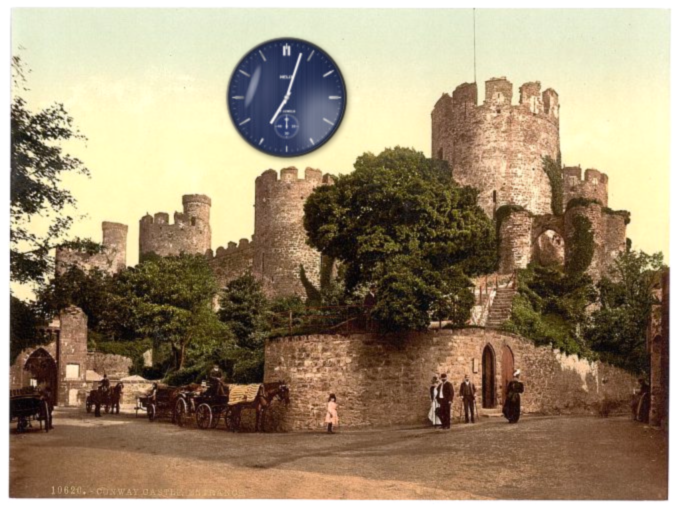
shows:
7,03
